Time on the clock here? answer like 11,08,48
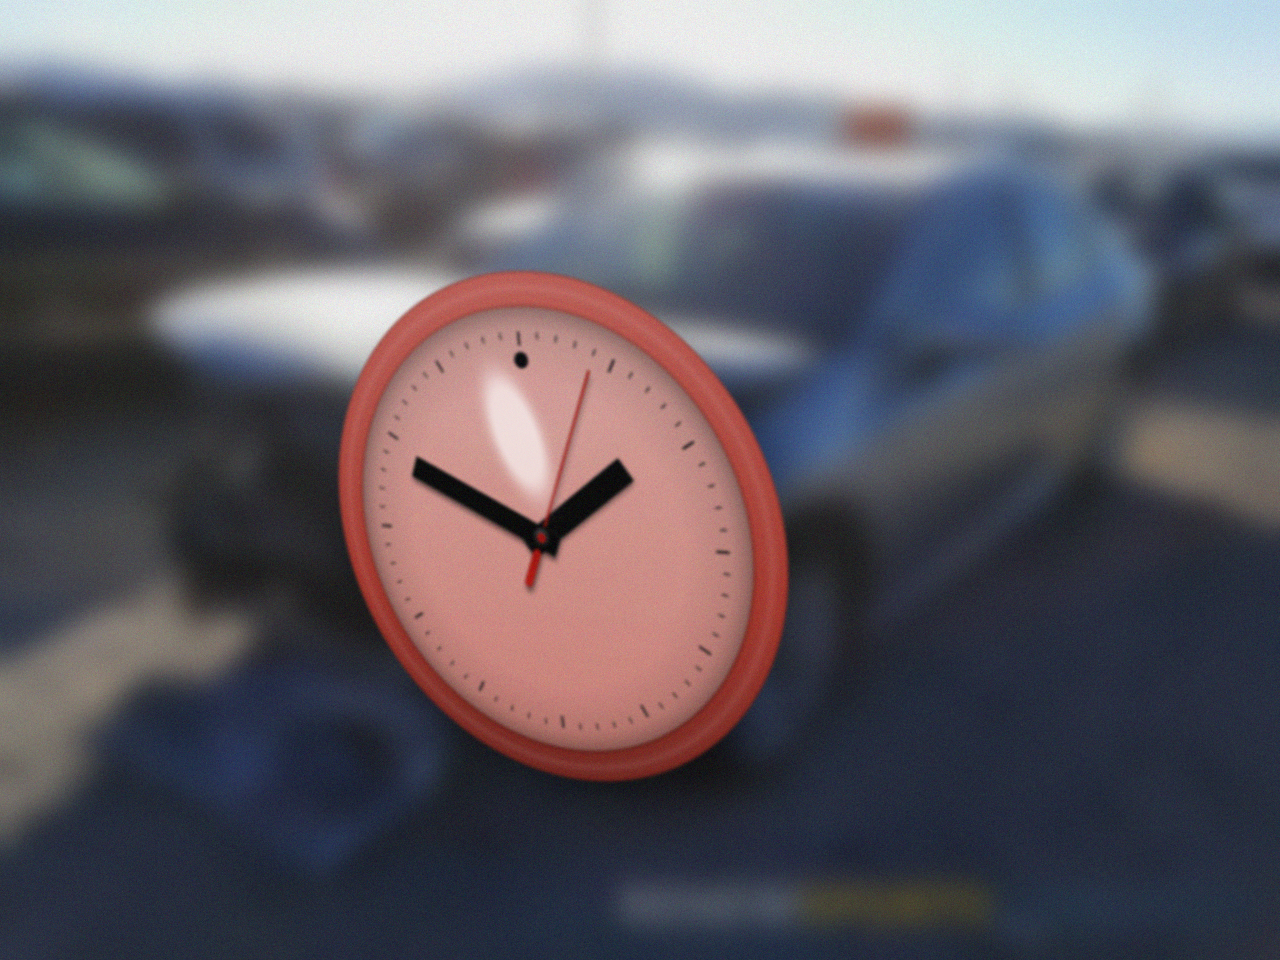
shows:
1,49,04
